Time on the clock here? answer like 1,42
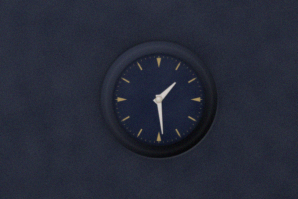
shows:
1,29
